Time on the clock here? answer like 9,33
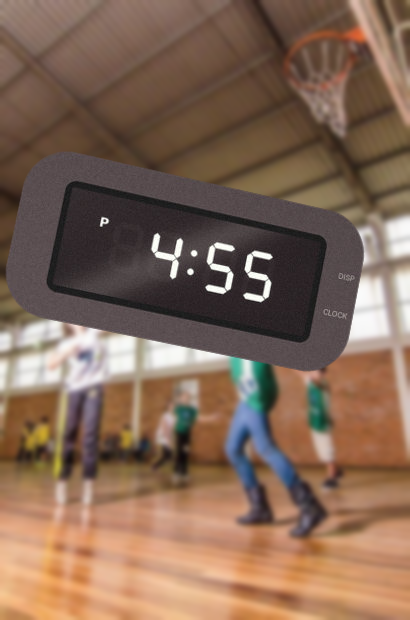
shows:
4,55
